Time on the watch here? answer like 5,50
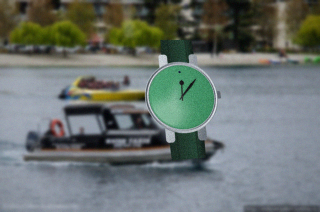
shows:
12,07
